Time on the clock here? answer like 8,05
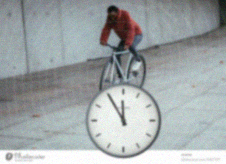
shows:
11,55
